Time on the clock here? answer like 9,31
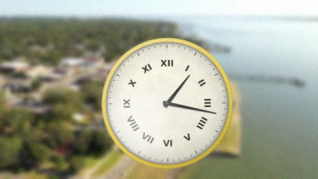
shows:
1,17
